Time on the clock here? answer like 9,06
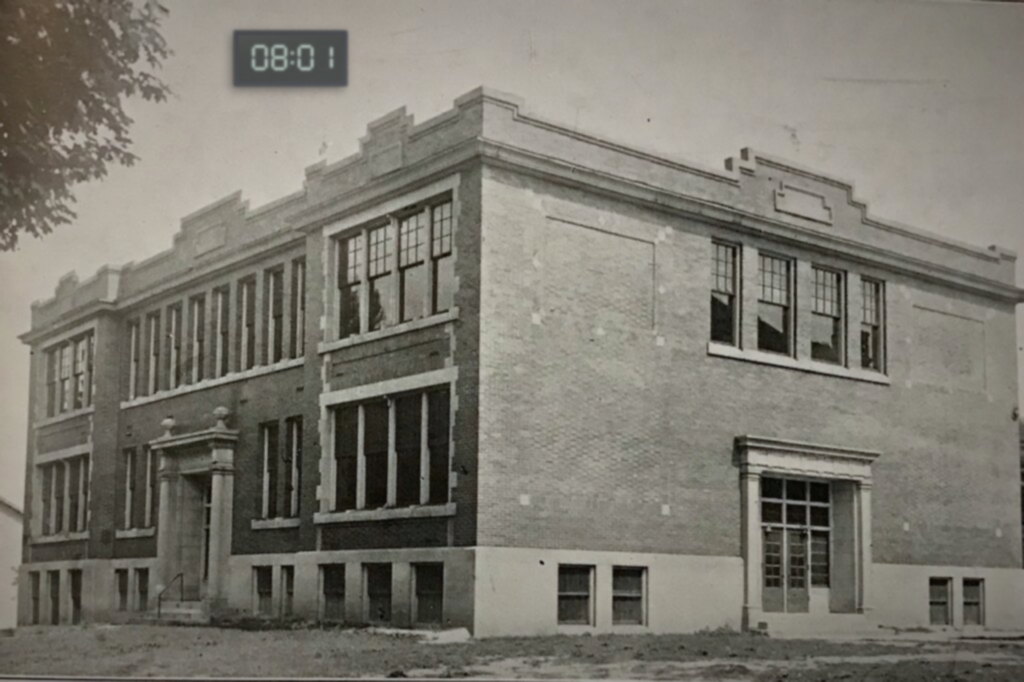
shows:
8,01
